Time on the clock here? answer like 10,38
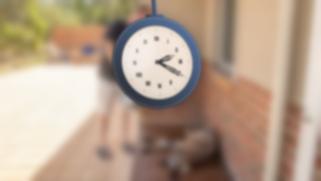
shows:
2,20
